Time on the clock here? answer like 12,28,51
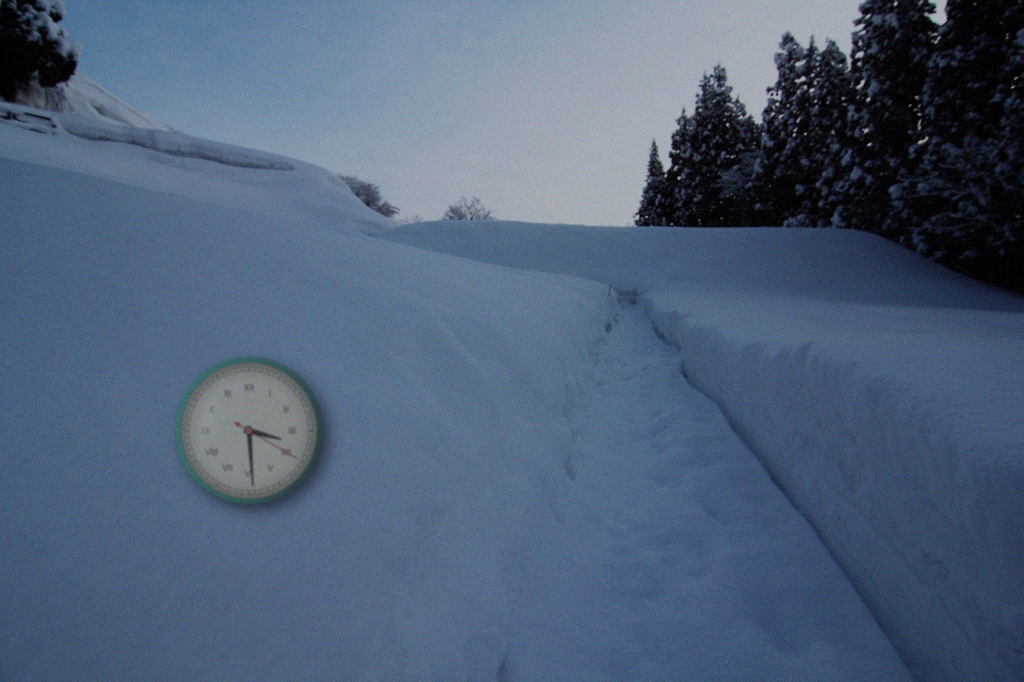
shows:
3,29,20
